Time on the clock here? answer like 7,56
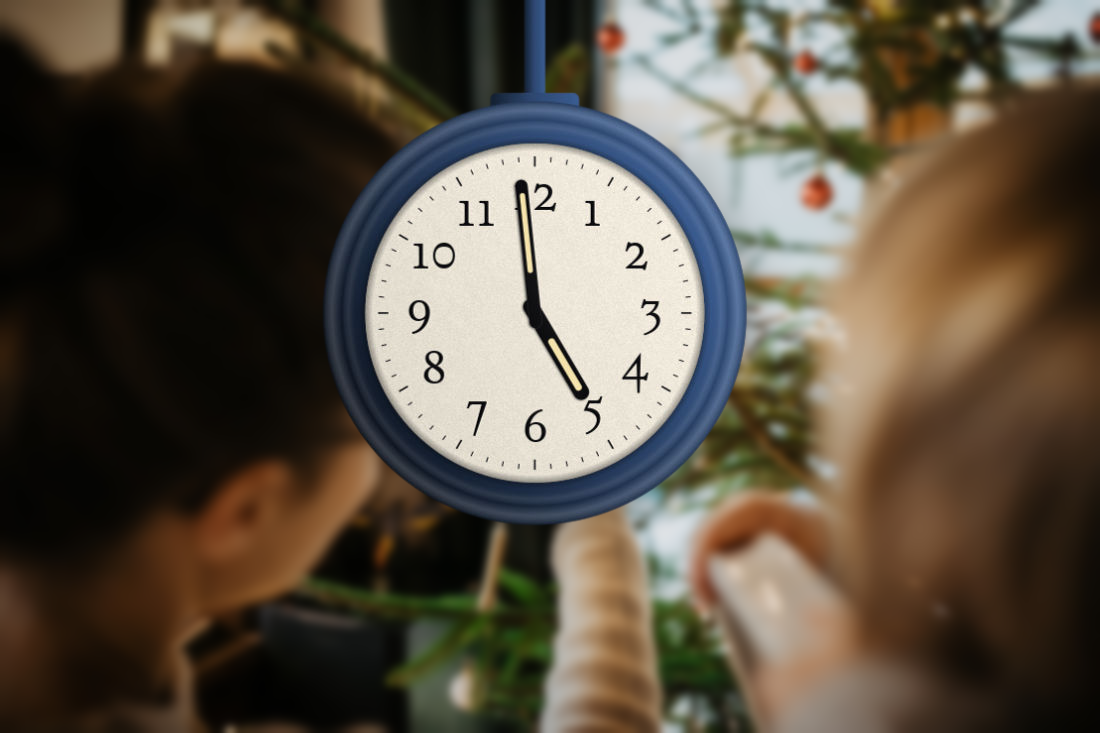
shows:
4,59
